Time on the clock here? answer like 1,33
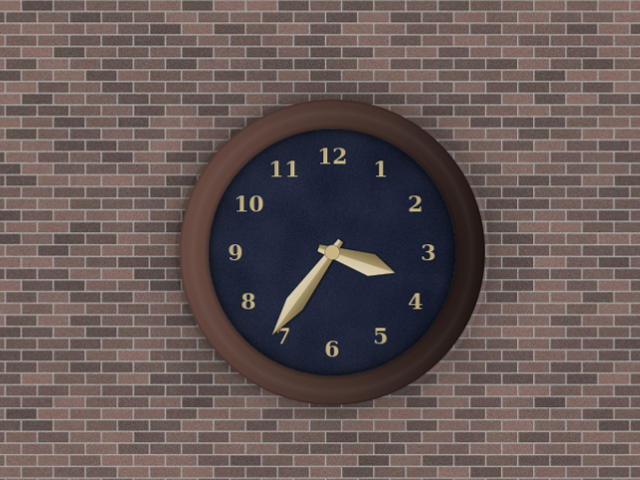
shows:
3,36
